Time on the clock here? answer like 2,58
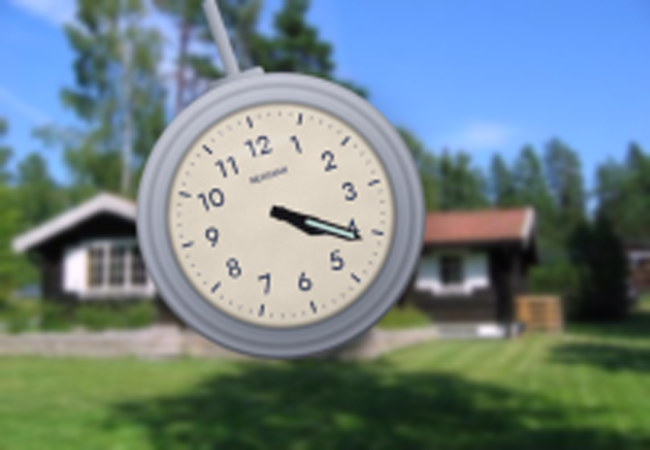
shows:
4,21
